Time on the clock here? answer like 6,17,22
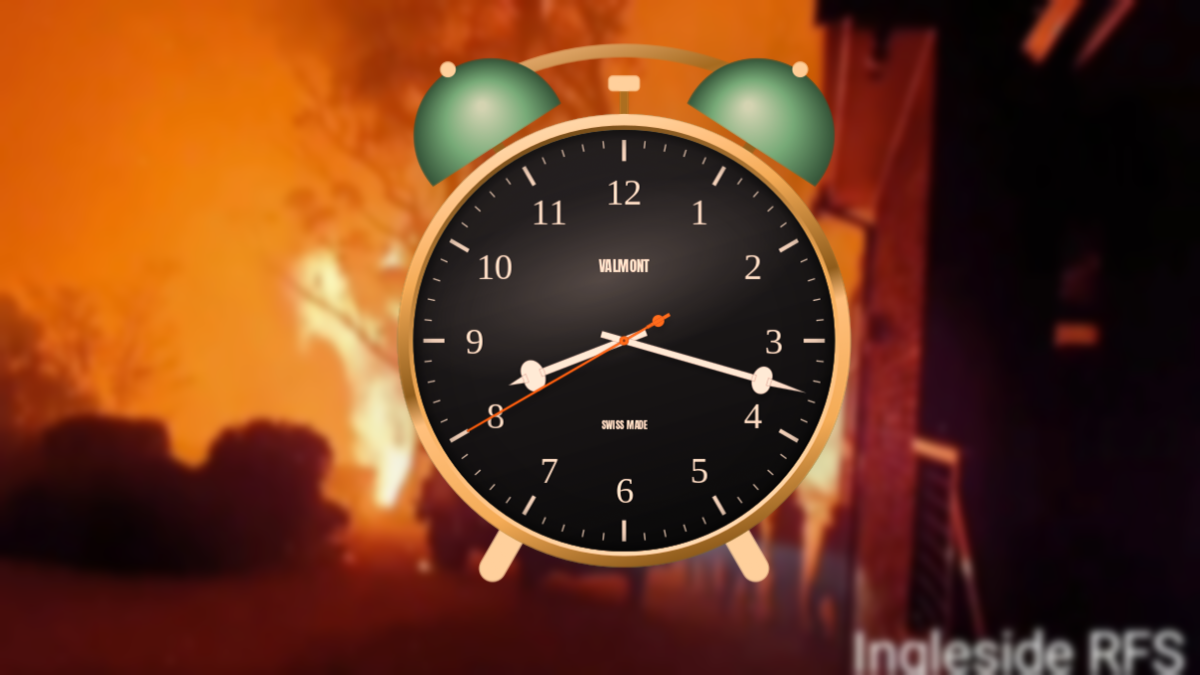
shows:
8,17,40
